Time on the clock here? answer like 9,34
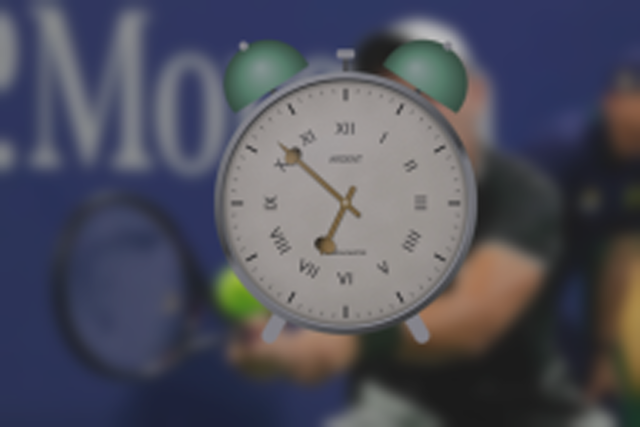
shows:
6,52
